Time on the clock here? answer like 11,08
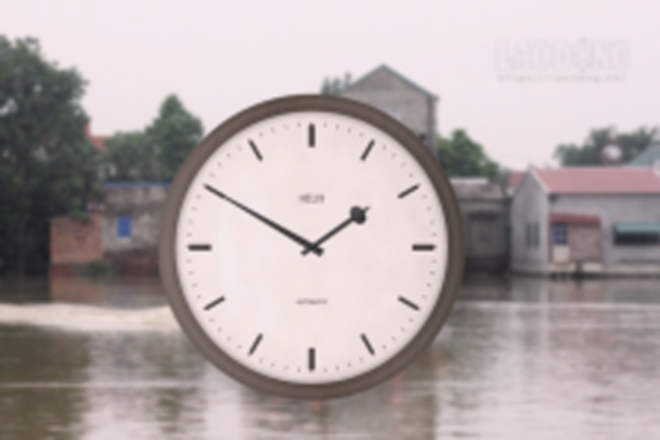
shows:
1,50
